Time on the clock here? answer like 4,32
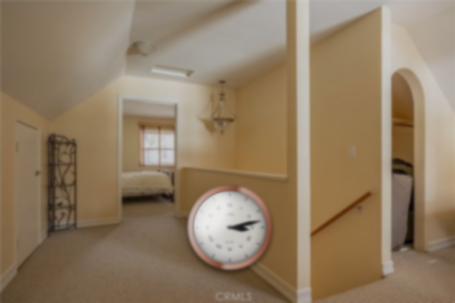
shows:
3,13
